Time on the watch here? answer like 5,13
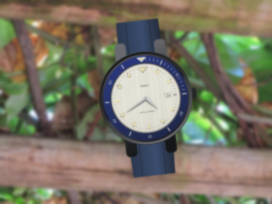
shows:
4,40
